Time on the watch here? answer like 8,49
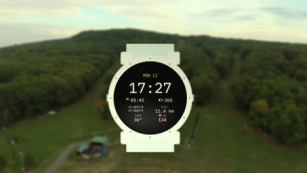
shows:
17,27
